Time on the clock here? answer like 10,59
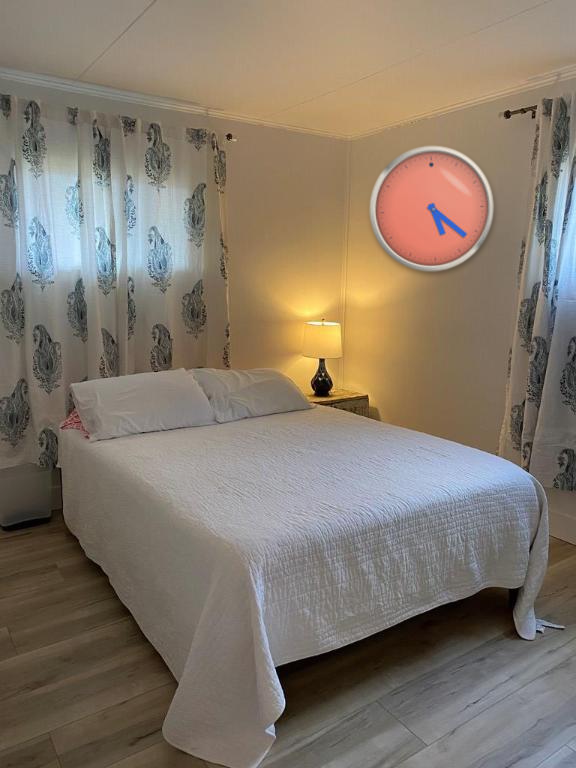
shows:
5,22
